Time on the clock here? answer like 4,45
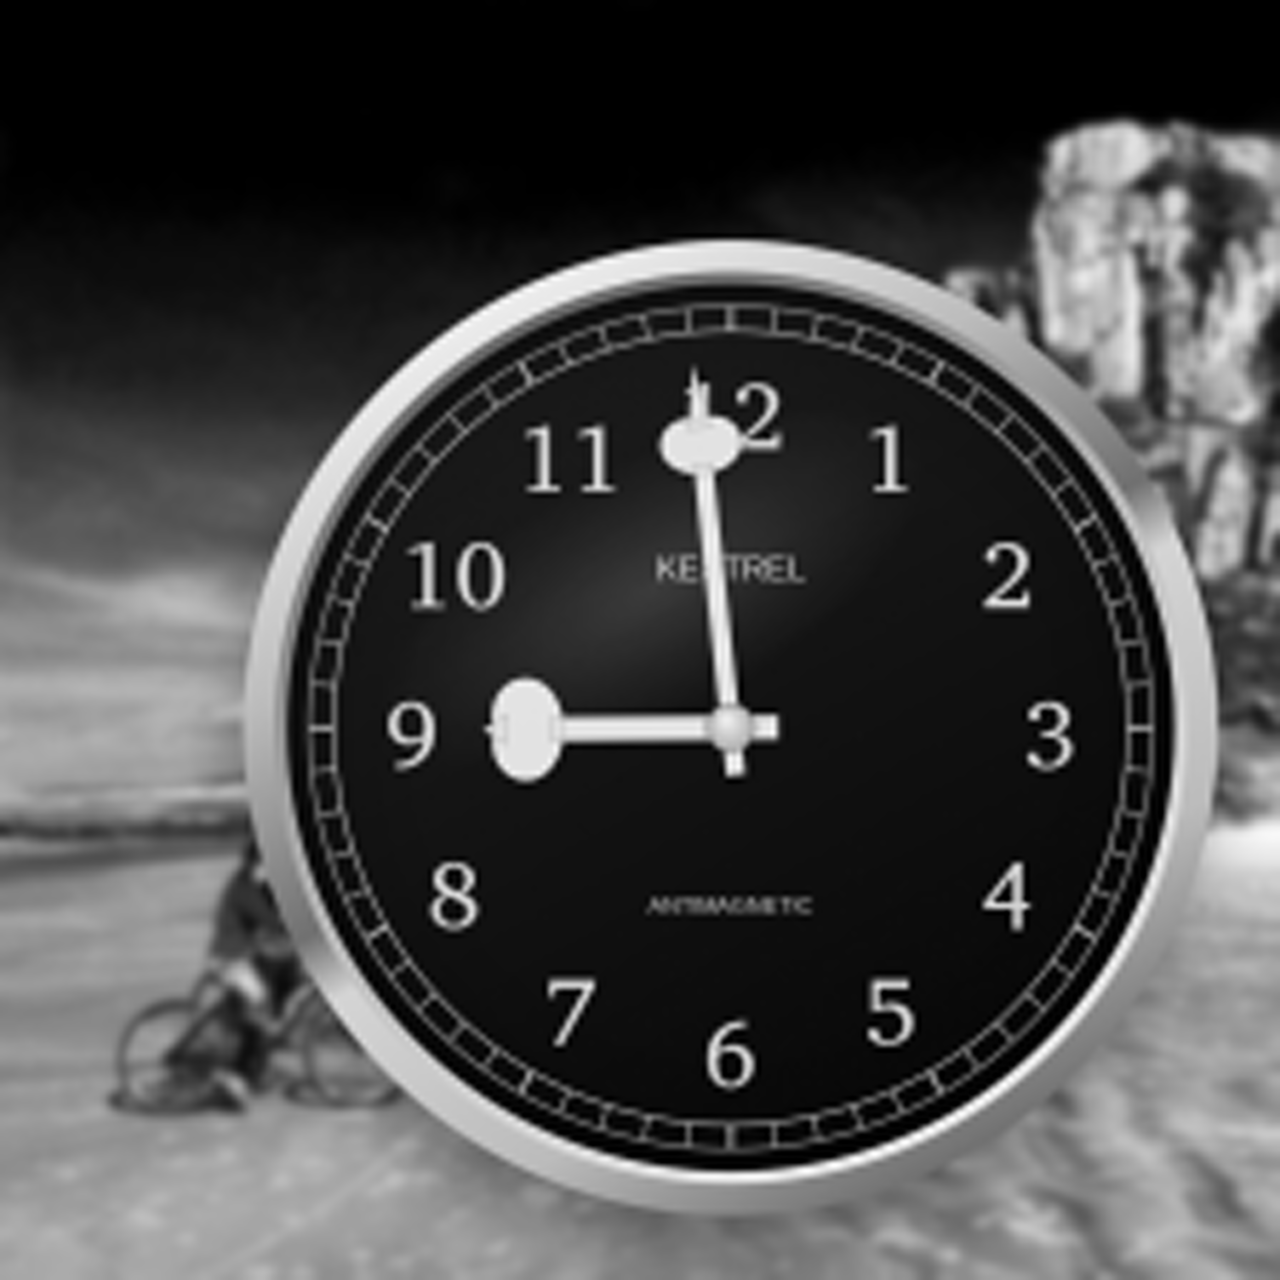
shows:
8,59
